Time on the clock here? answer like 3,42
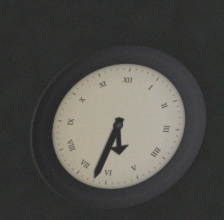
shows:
5,32
